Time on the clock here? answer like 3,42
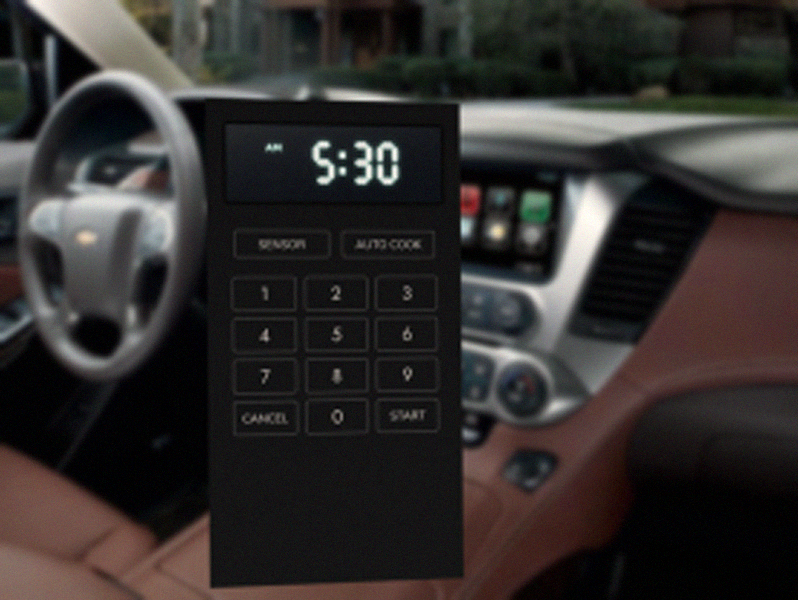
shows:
5,30
